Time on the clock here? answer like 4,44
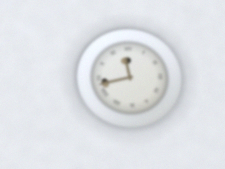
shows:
11,43
